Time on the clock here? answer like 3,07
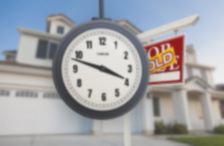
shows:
3,48
